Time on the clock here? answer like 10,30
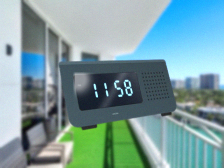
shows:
11,58
